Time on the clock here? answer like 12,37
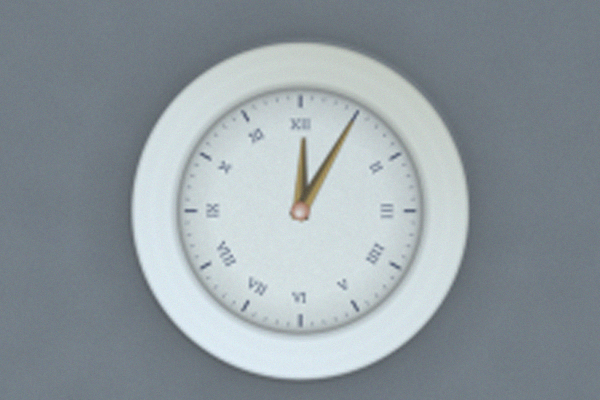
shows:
12,05
